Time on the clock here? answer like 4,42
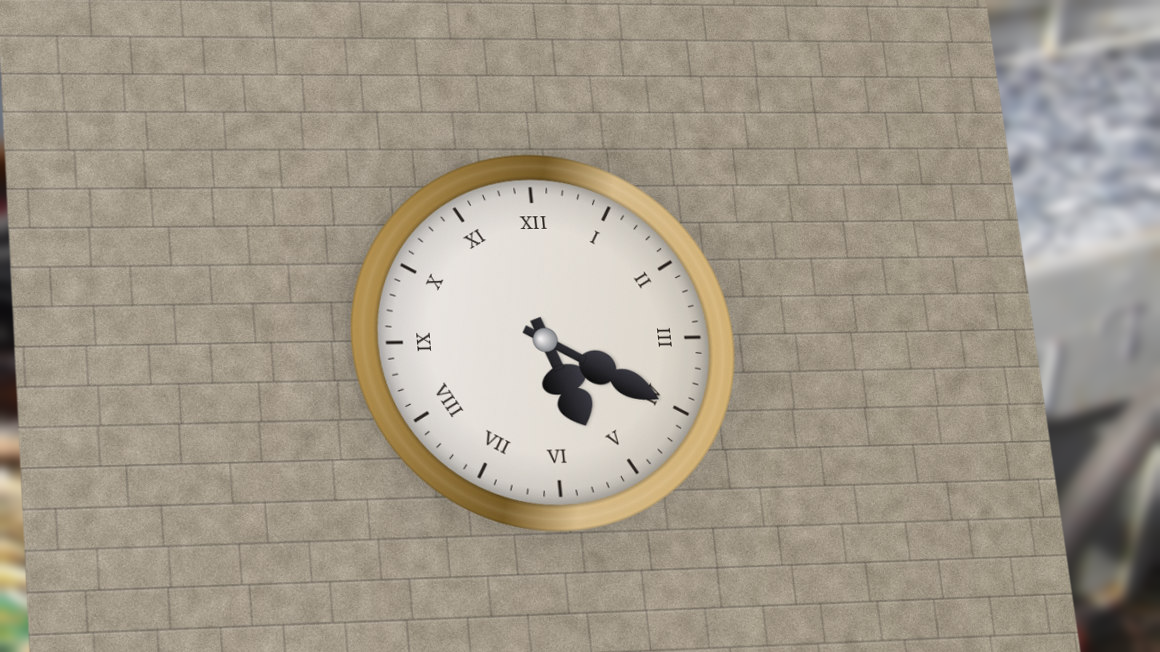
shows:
5,20
